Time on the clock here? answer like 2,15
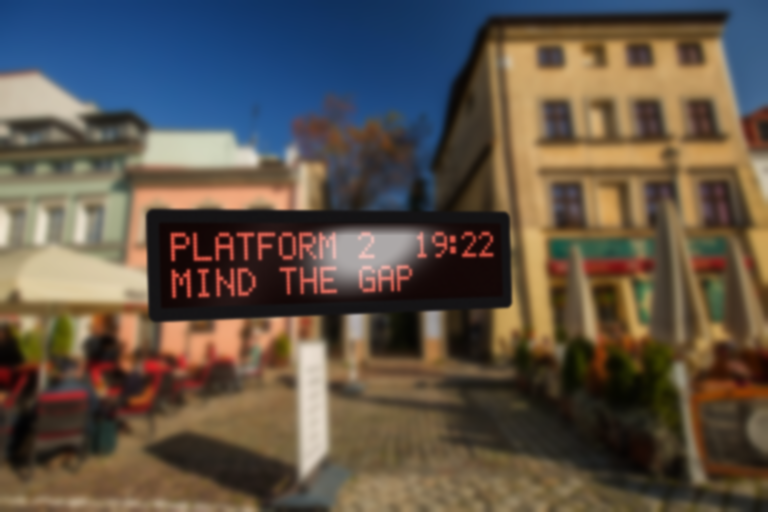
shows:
19,22
